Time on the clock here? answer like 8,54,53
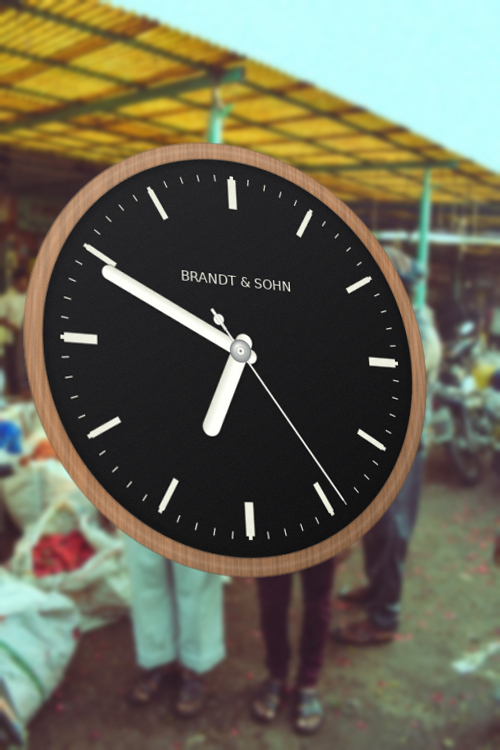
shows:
6,49,24
